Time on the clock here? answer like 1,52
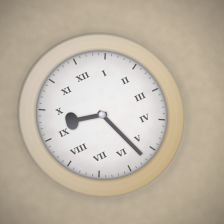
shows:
9,27
